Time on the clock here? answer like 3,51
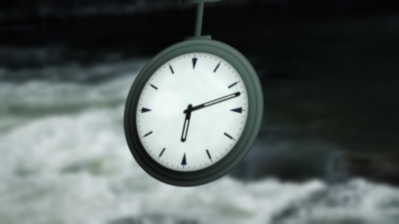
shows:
6,12
